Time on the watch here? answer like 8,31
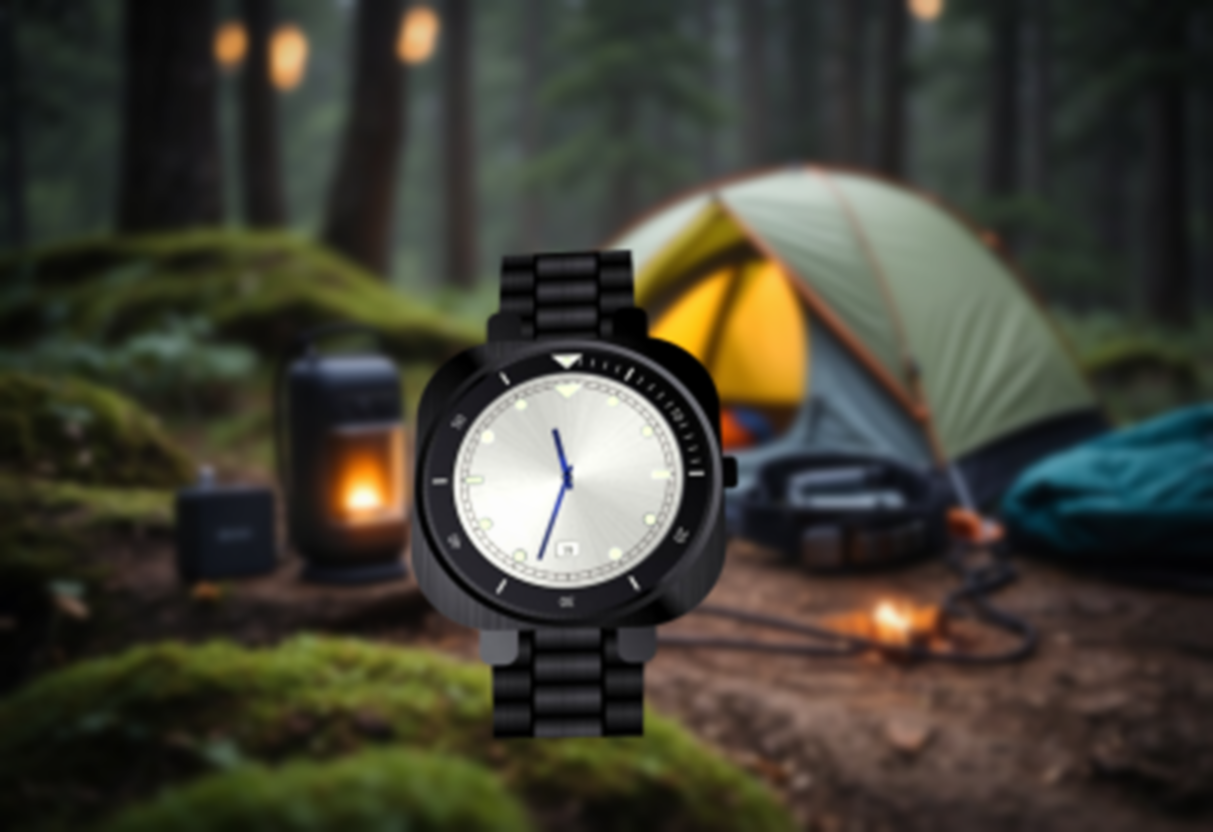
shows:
11,33
